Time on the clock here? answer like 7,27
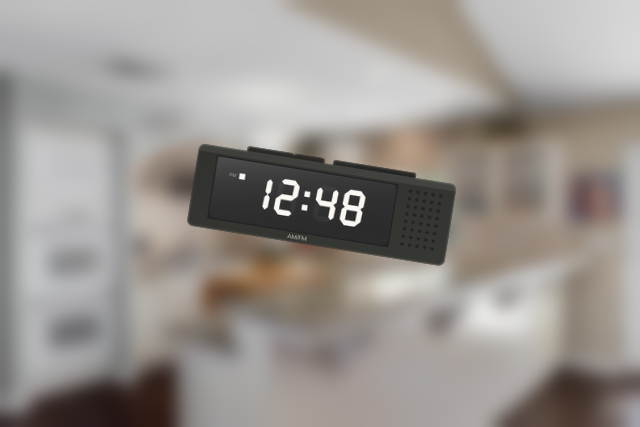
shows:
12,48
